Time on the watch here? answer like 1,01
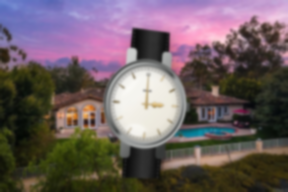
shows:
3,00
